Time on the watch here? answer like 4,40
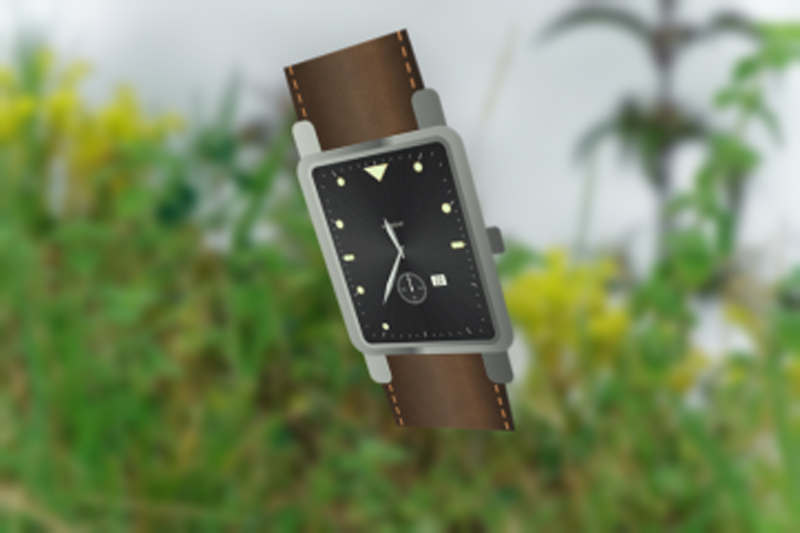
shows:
11,36
